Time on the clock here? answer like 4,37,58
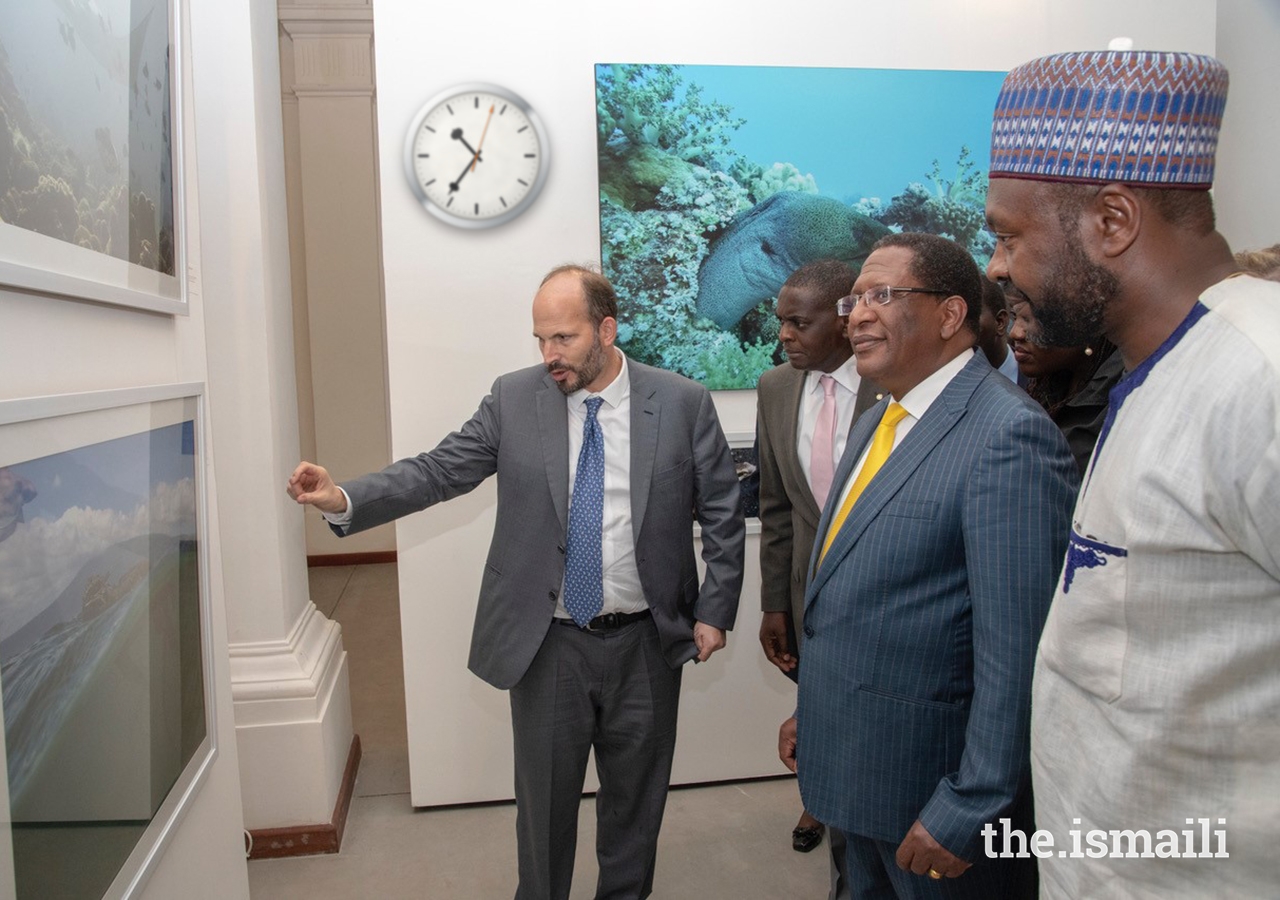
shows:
10,36,03
